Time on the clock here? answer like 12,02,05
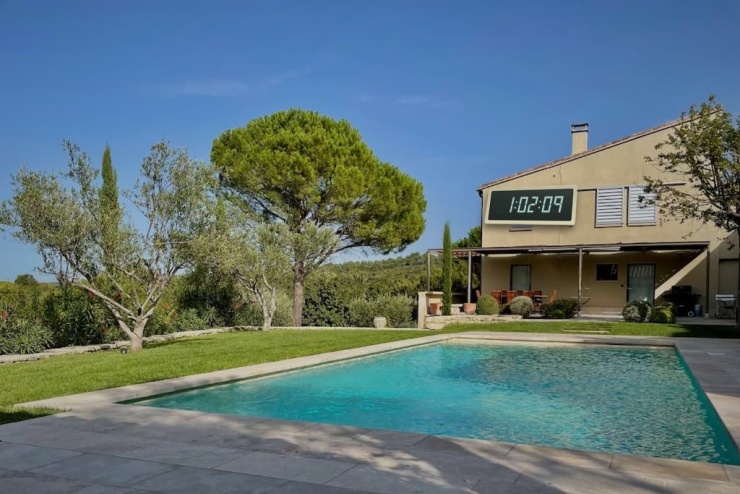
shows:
1,02,09
